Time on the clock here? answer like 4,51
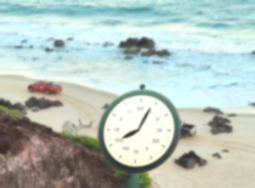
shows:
8,04
